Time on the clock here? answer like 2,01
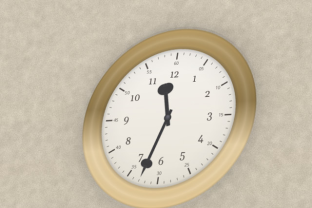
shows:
11,33
